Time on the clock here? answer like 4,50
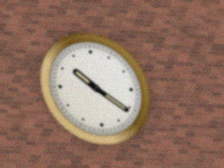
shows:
10,21
